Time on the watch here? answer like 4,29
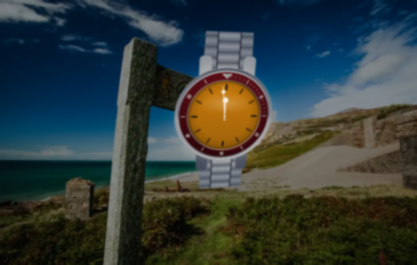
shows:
11,59
